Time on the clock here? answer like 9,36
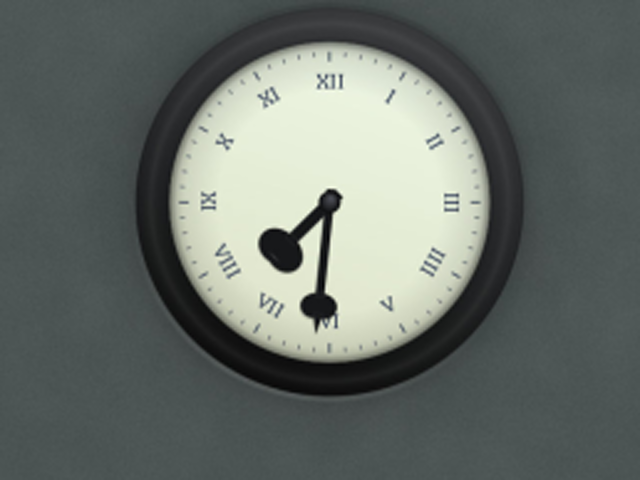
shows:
7,31
